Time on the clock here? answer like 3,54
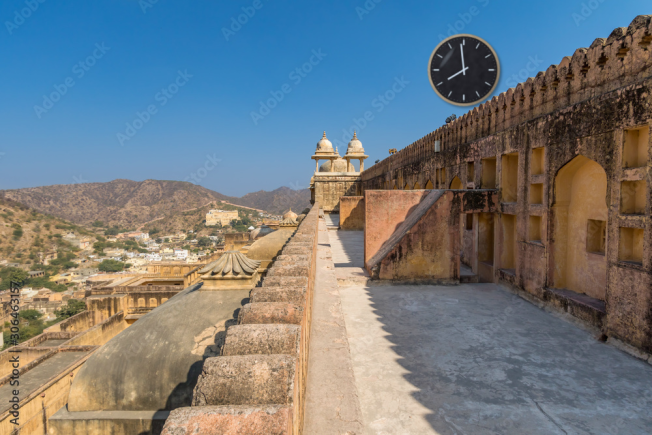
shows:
7,59
